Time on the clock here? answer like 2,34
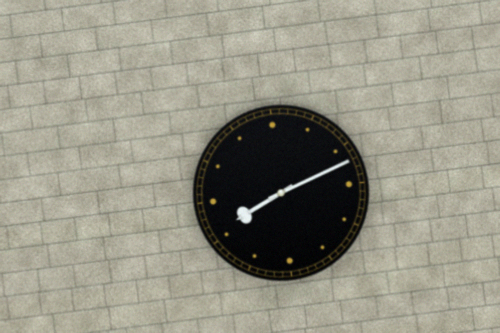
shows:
8,12
